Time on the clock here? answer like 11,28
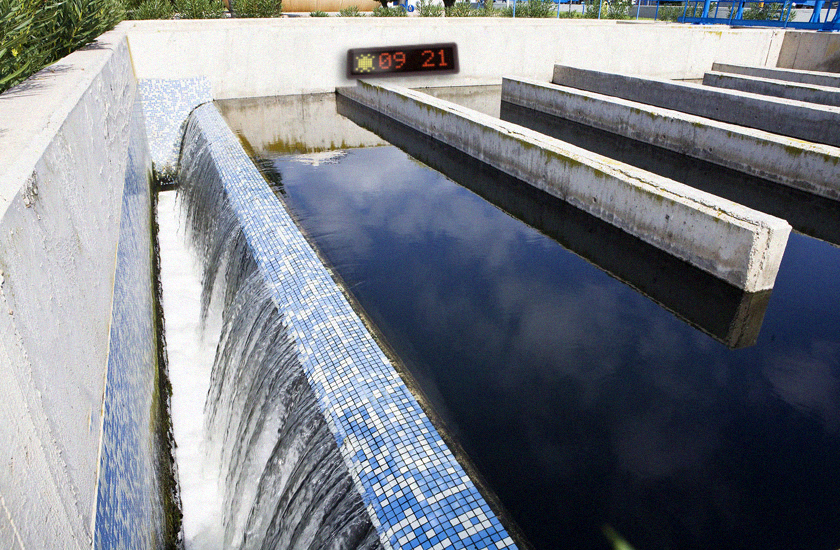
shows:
9,21
